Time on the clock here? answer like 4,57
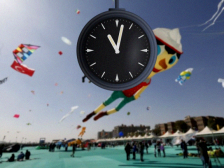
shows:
11,02
